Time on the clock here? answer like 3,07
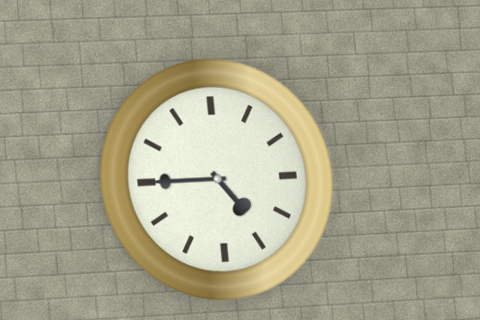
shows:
4,45
